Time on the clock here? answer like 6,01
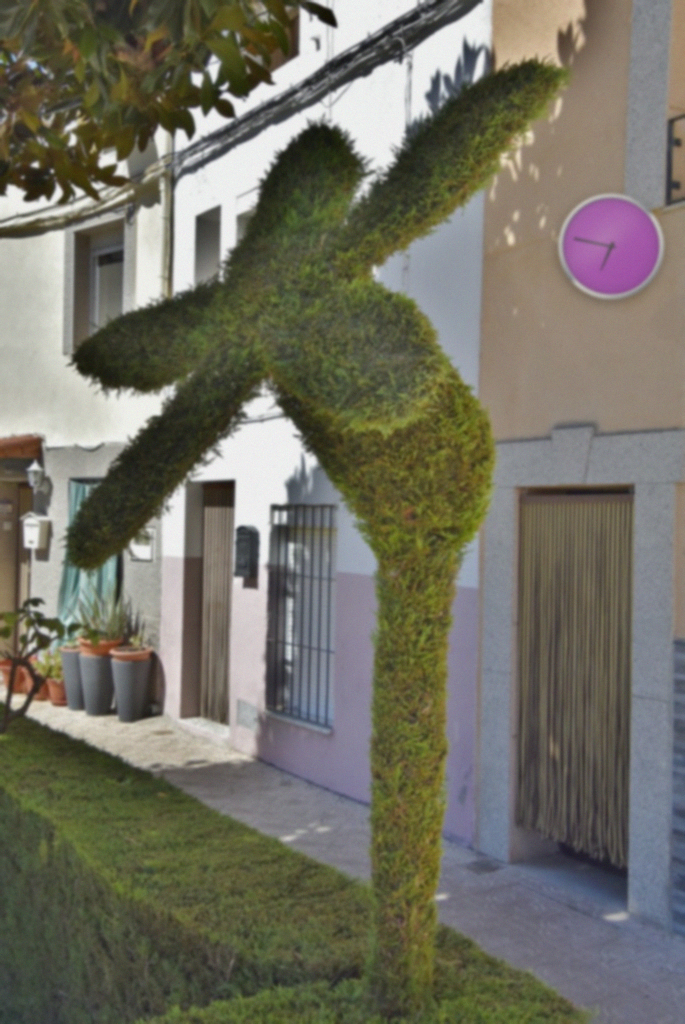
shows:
6,47
